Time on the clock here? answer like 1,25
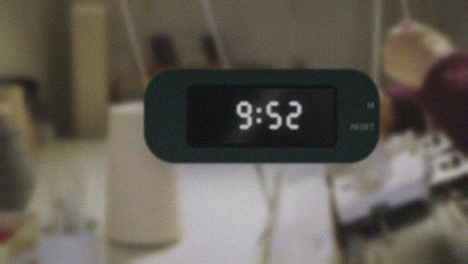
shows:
9,52
